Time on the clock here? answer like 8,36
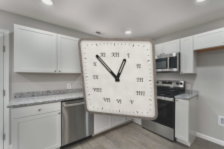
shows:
12,53
